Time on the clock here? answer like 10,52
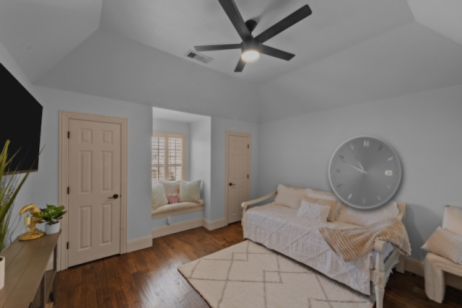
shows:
10,49
